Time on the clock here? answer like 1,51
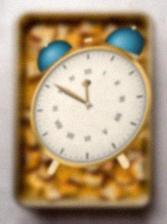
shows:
11,51
